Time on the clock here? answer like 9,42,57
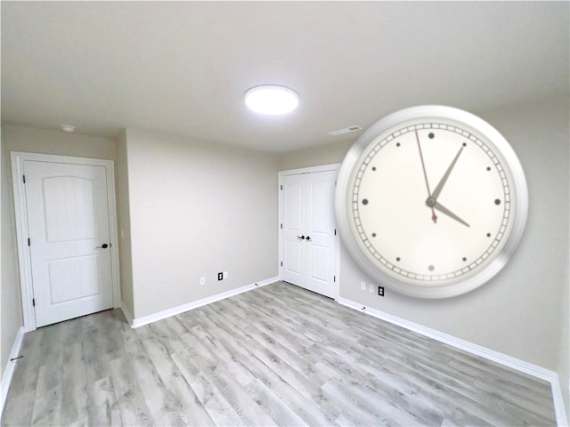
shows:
4,04,58
